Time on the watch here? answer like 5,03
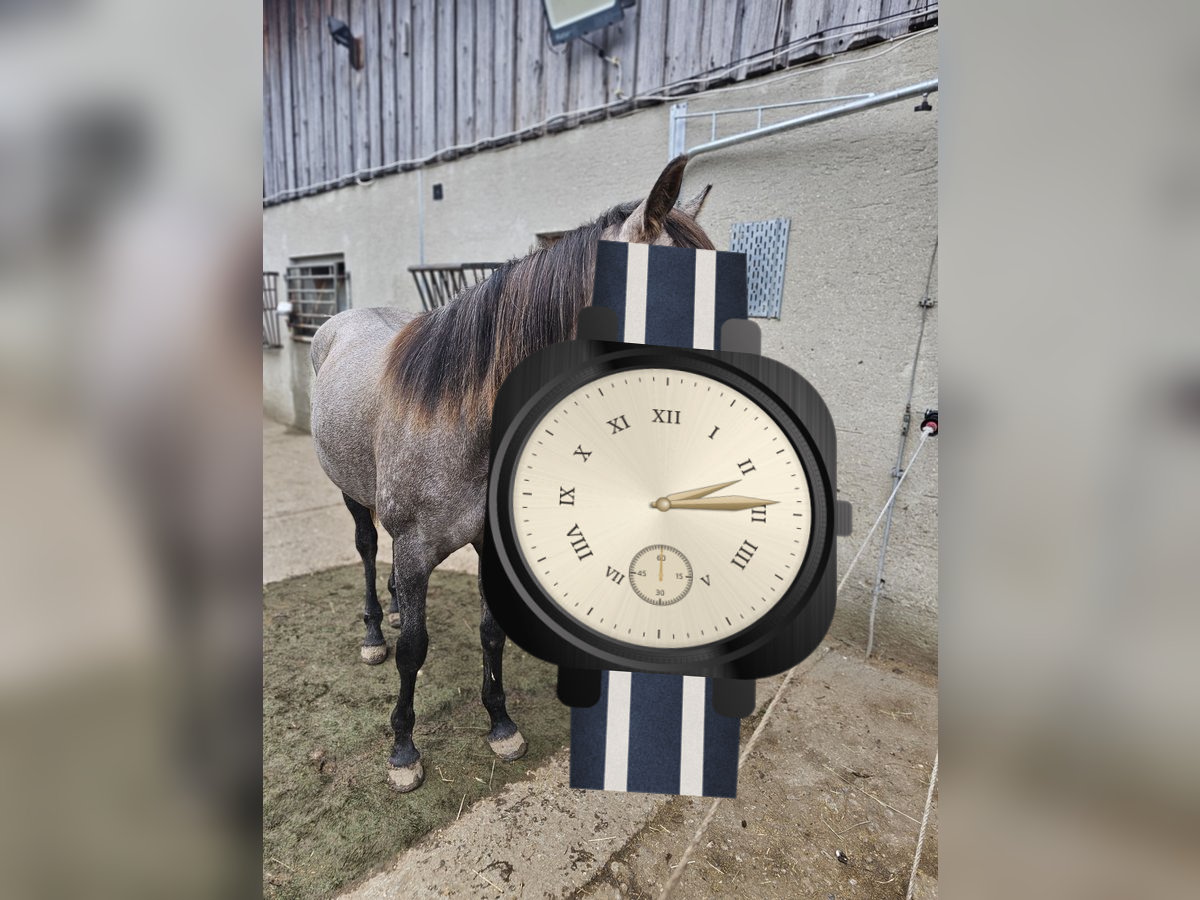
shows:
2,14
